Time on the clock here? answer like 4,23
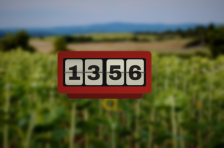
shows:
13,56
